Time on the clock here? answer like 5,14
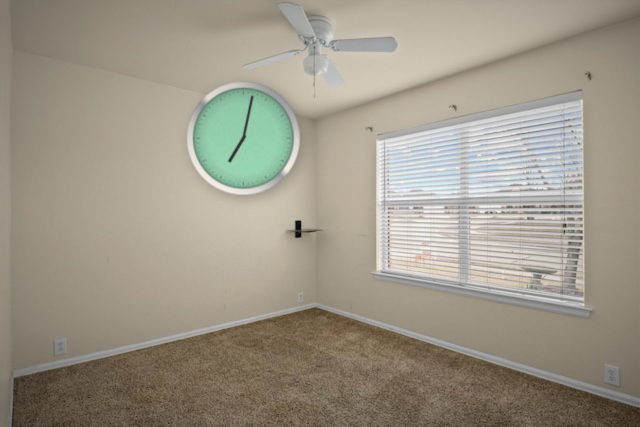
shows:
7,02
